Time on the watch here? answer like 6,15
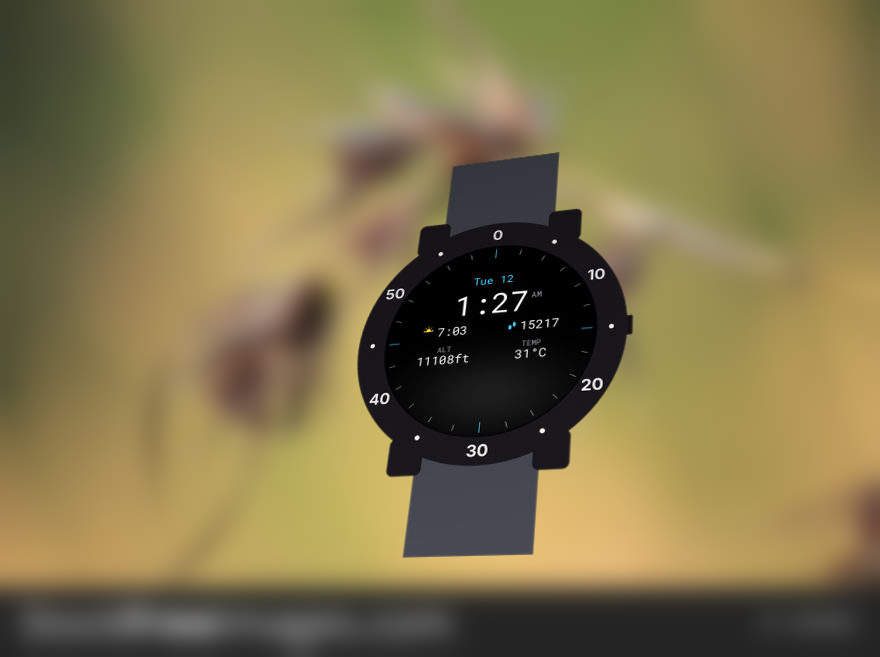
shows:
1,27
